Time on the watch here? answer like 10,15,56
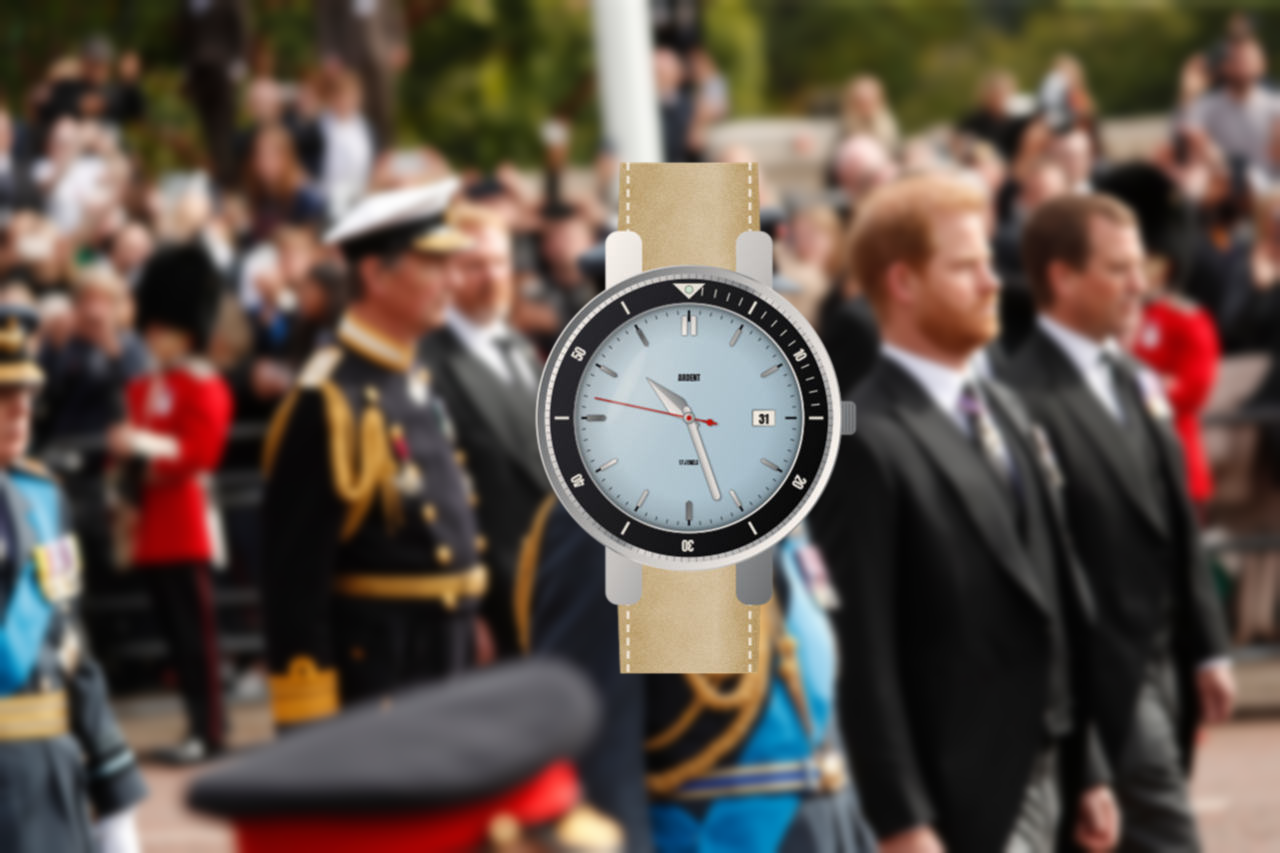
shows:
10,26,47
